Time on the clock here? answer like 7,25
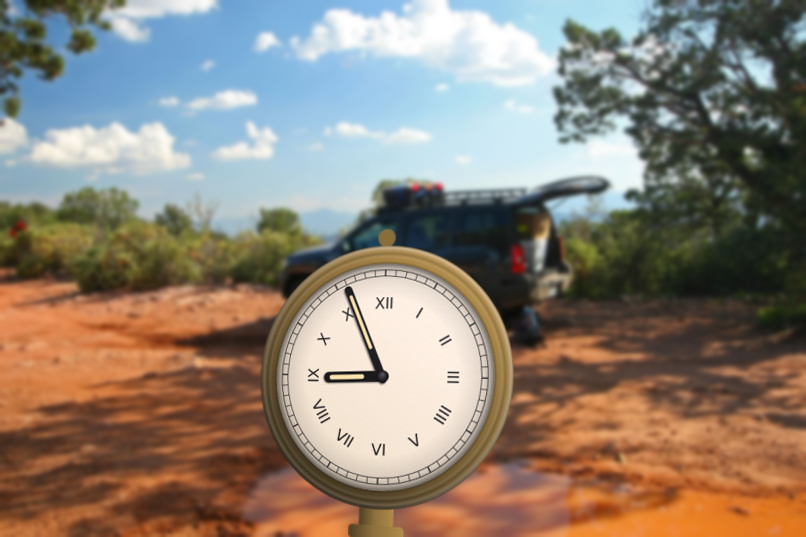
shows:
8,56
